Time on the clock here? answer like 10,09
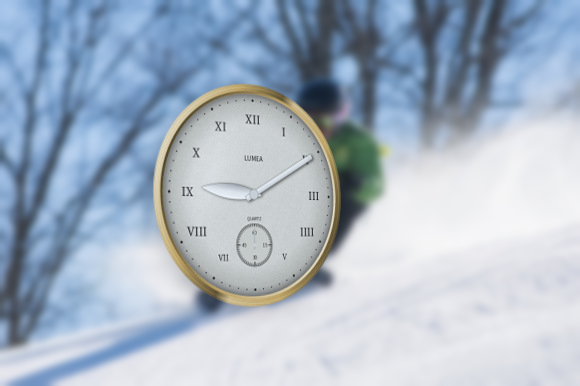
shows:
9,10
